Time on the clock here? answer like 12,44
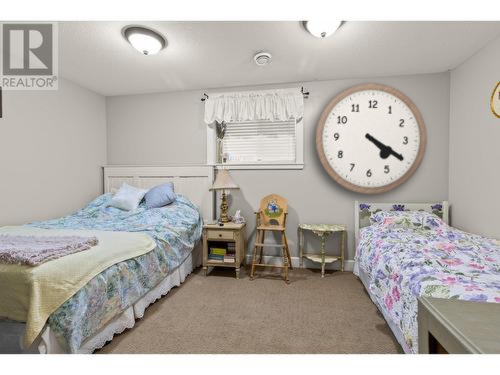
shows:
4,20
